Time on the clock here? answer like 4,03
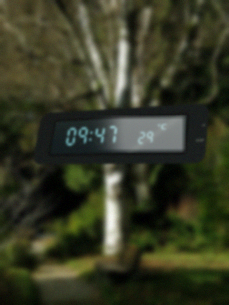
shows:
9,47
